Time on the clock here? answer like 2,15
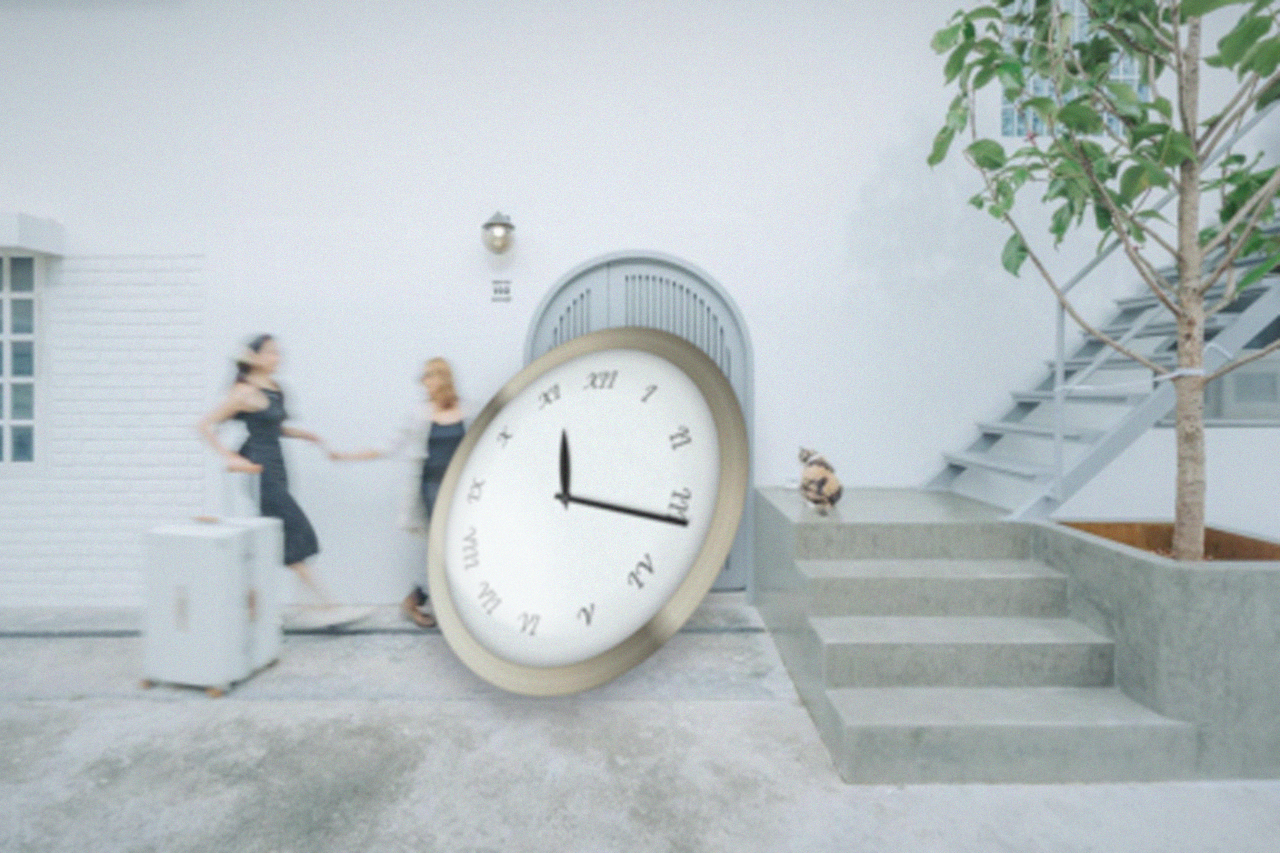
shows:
11,16
